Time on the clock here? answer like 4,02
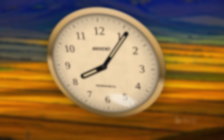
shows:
8,06
